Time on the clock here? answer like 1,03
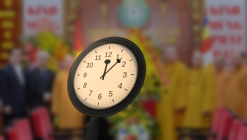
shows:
12,07
